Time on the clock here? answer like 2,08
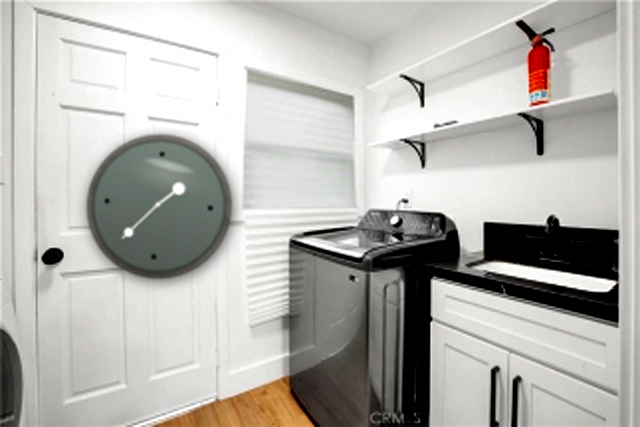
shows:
1,37
